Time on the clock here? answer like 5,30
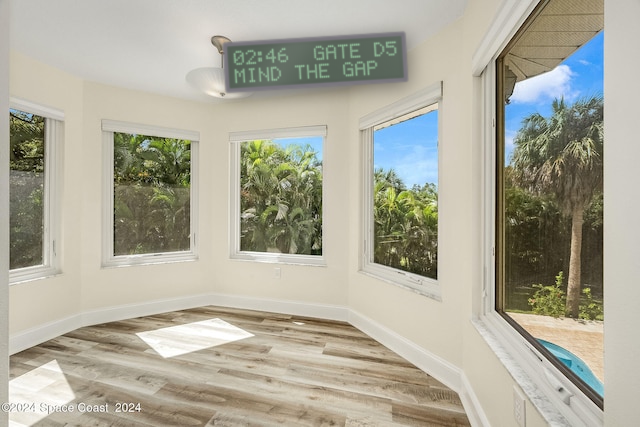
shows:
2,46
